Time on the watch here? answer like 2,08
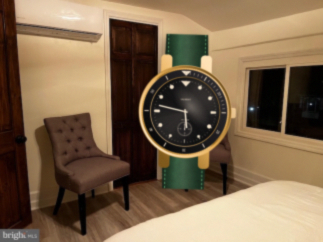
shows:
5,47
